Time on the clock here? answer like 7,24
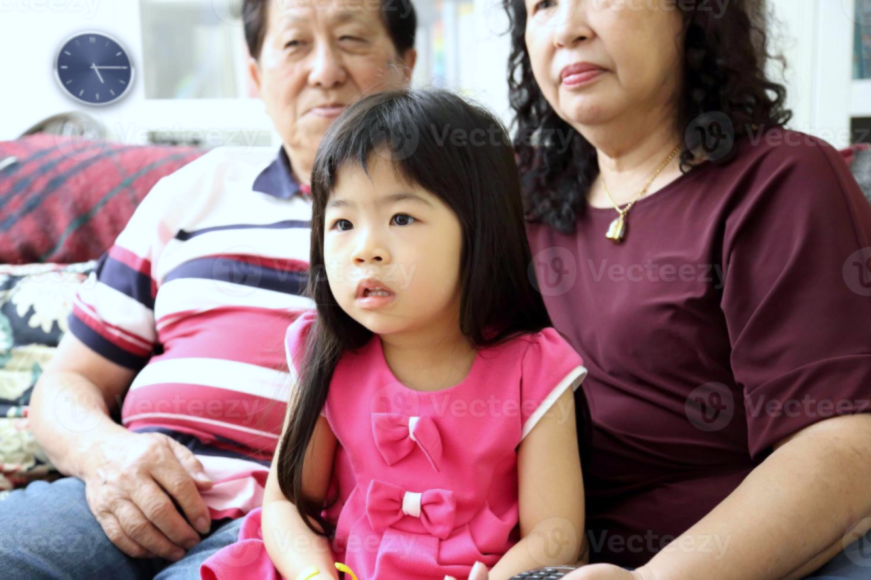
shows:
5,15
